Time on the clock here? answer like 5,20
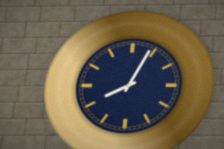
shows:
8,04
